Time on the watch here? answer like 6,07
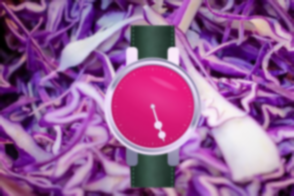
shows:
5,27
